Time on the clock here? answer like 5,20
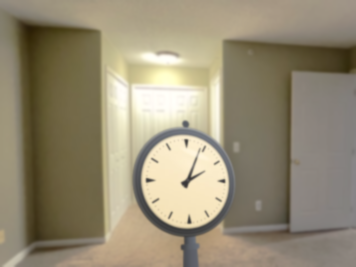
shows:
2,04
